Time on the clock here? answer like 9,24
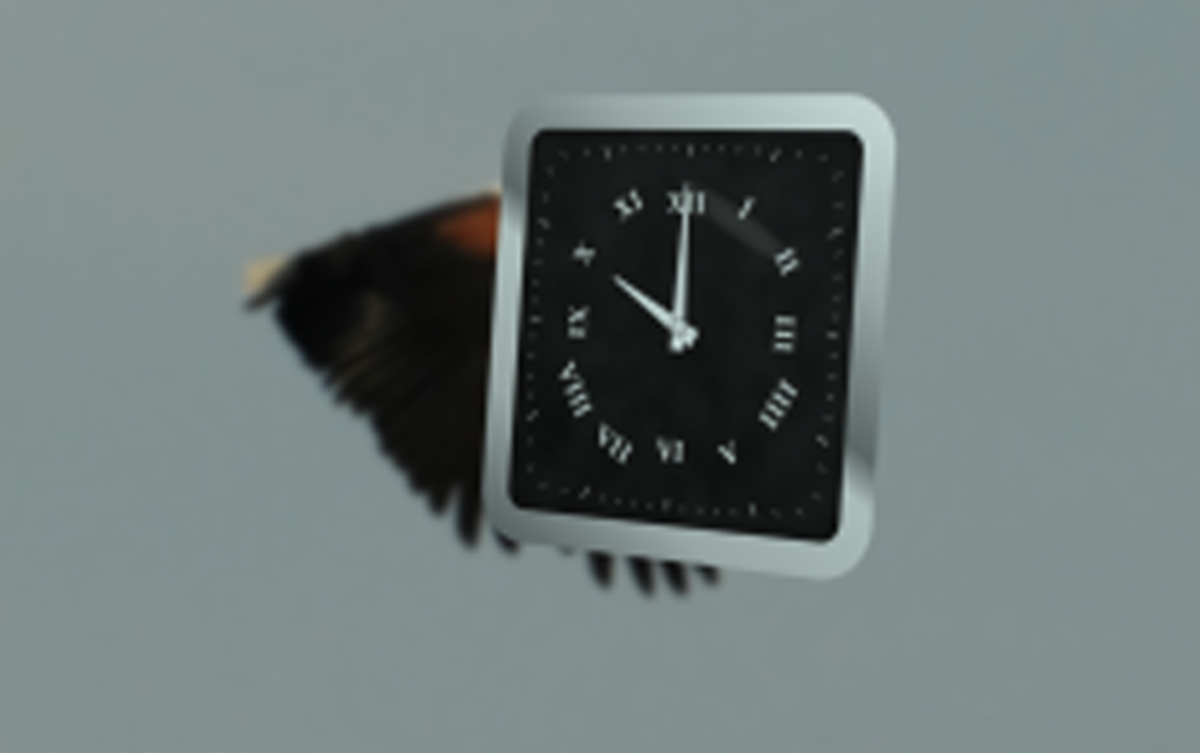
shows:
10,00
